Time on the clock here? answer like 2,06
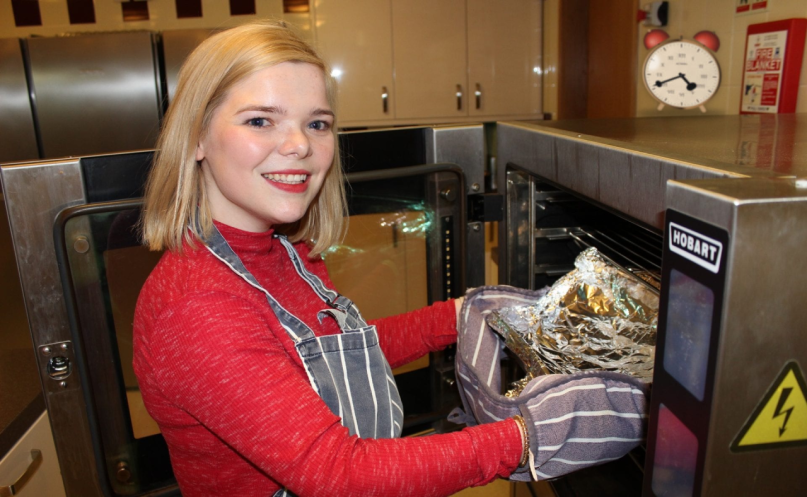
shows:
4,41
